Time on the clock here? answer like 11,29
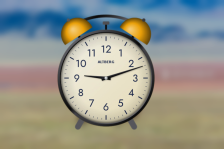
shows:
9,12
